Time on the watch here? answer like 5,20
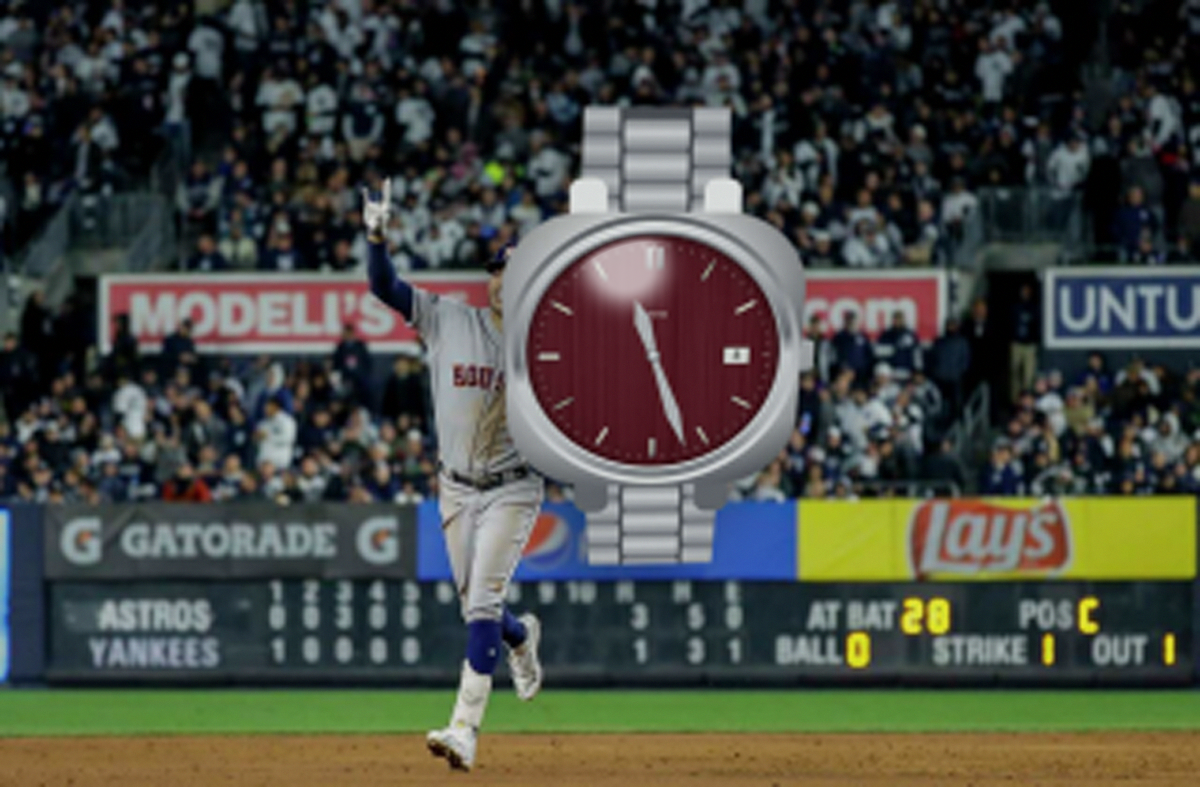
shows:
11,27
